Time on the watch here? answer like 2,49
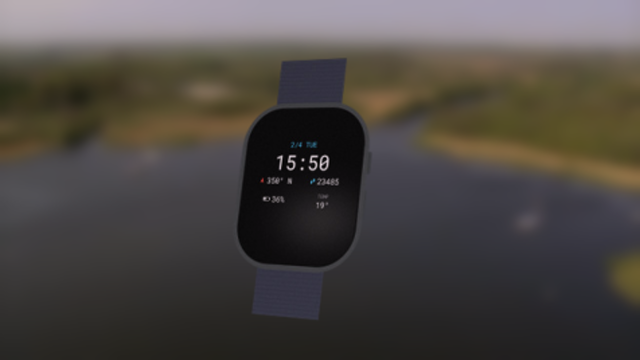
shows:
15,50
